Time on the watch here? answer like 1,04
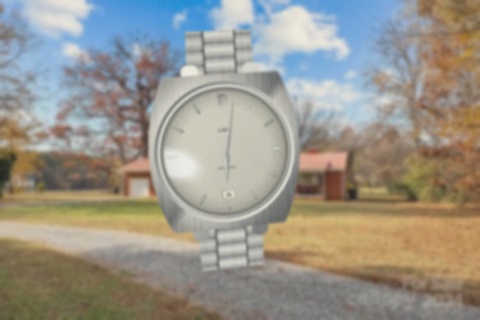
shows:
6,02
